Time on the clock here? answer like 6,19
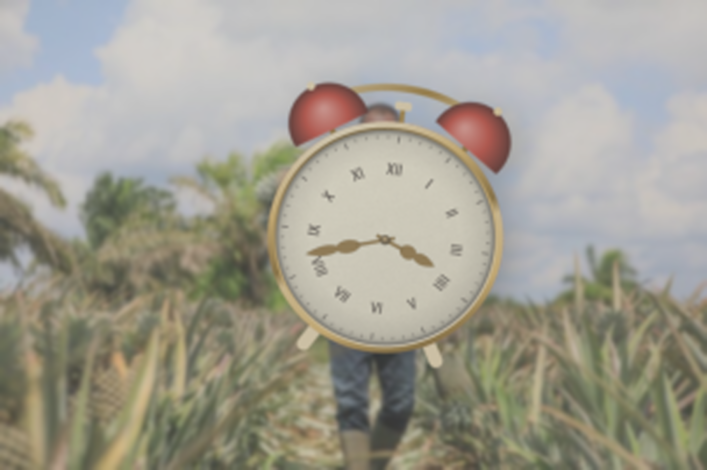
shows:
3,42
